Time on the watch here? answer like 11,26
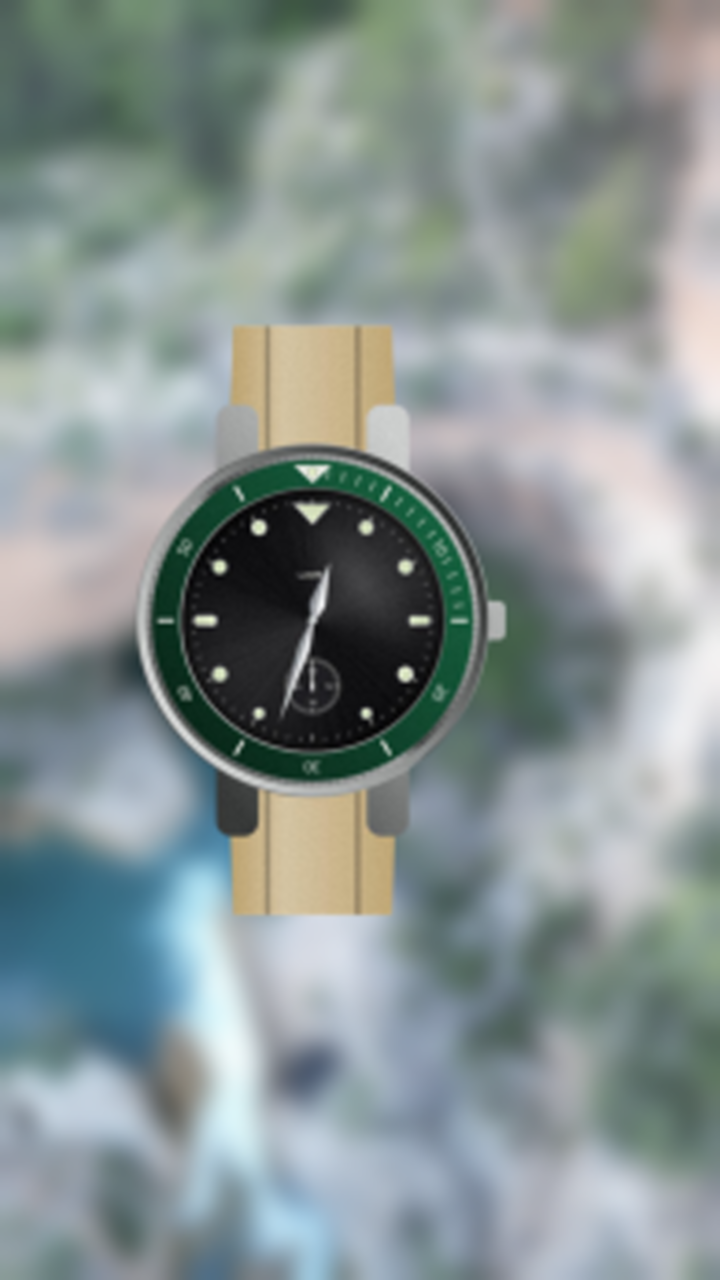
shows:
12,33
